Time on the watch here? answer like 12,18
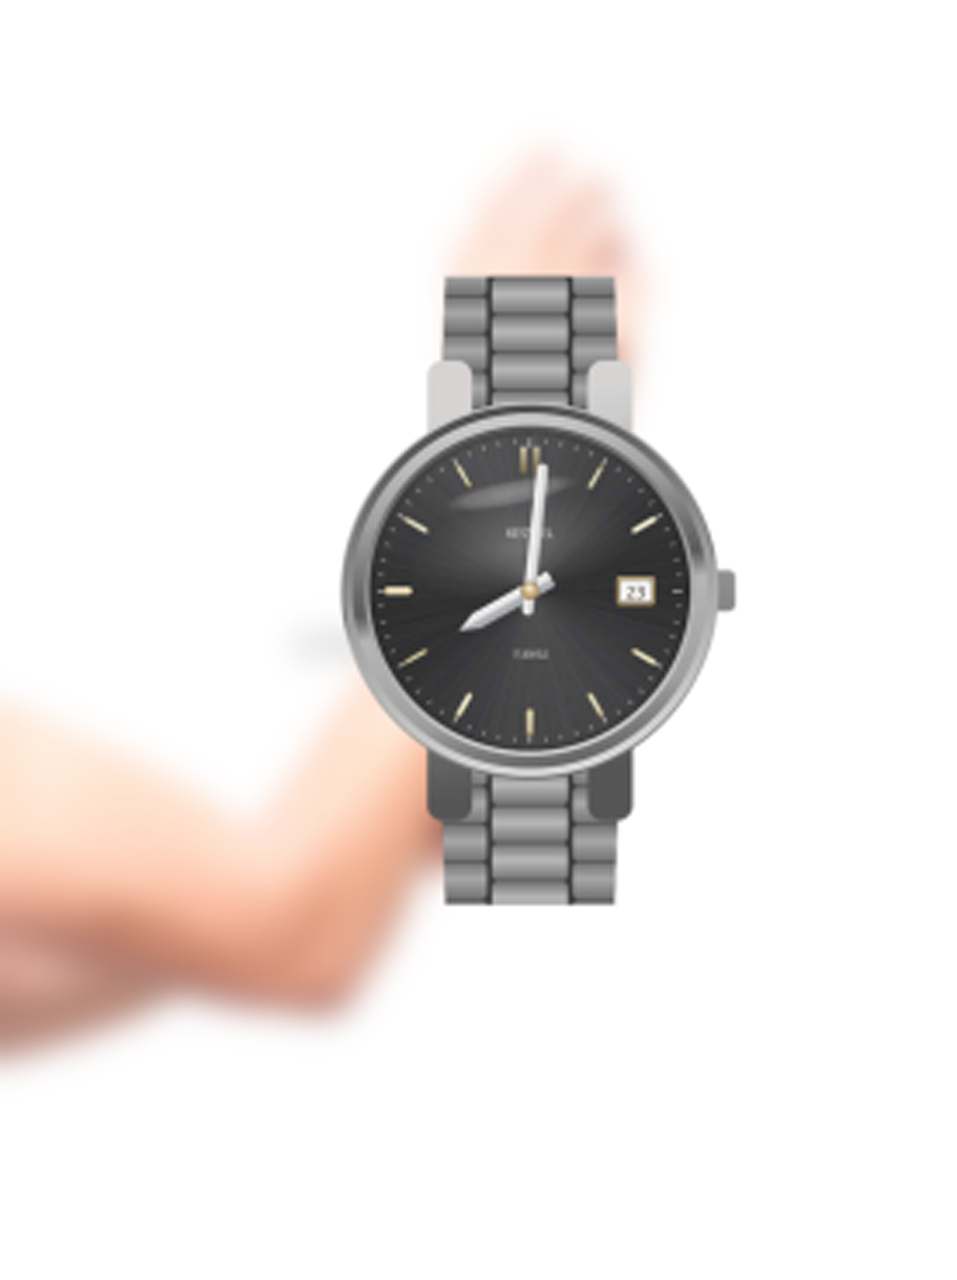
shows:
8,01
